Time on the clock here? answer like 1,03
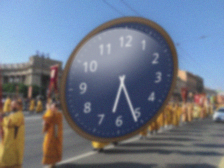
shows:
6,26
